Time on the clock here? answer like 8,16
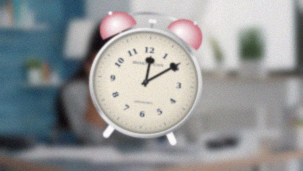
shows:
12,09
